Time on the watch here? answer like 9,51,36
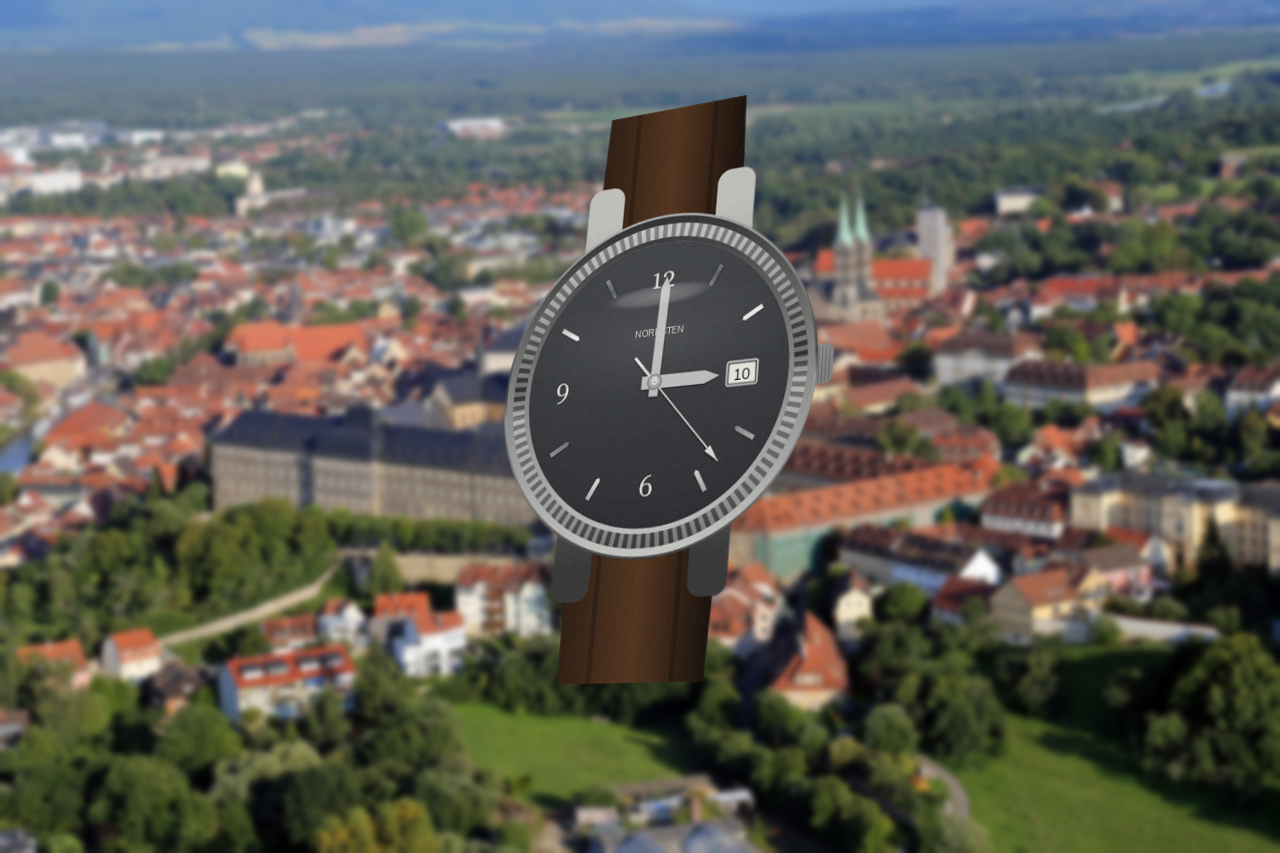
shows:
3,00,23
